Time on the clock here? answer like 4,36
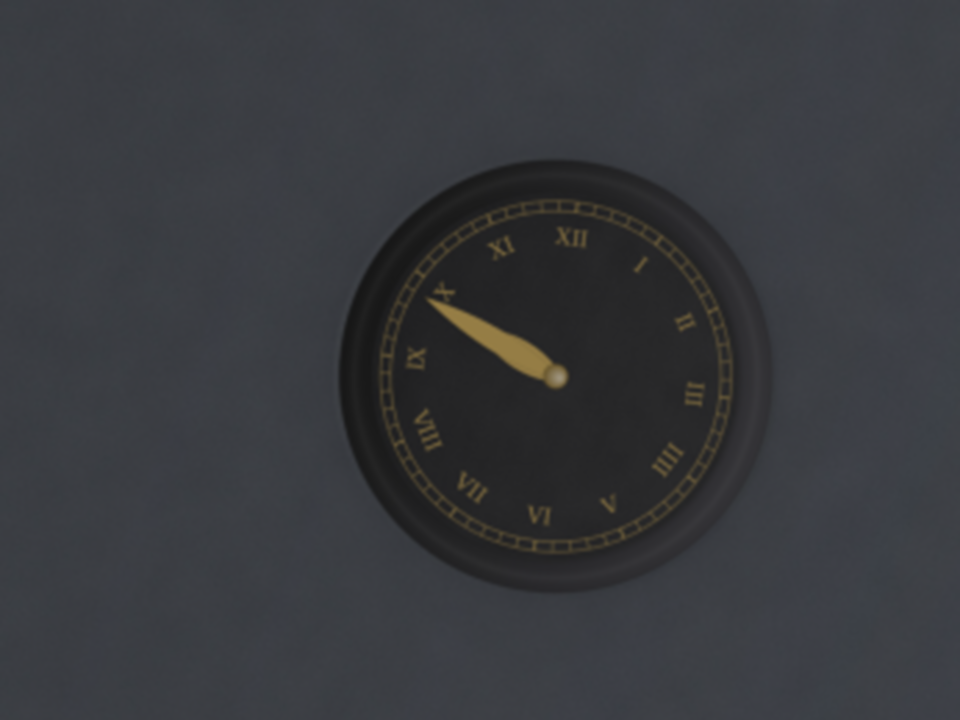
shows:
9,49
